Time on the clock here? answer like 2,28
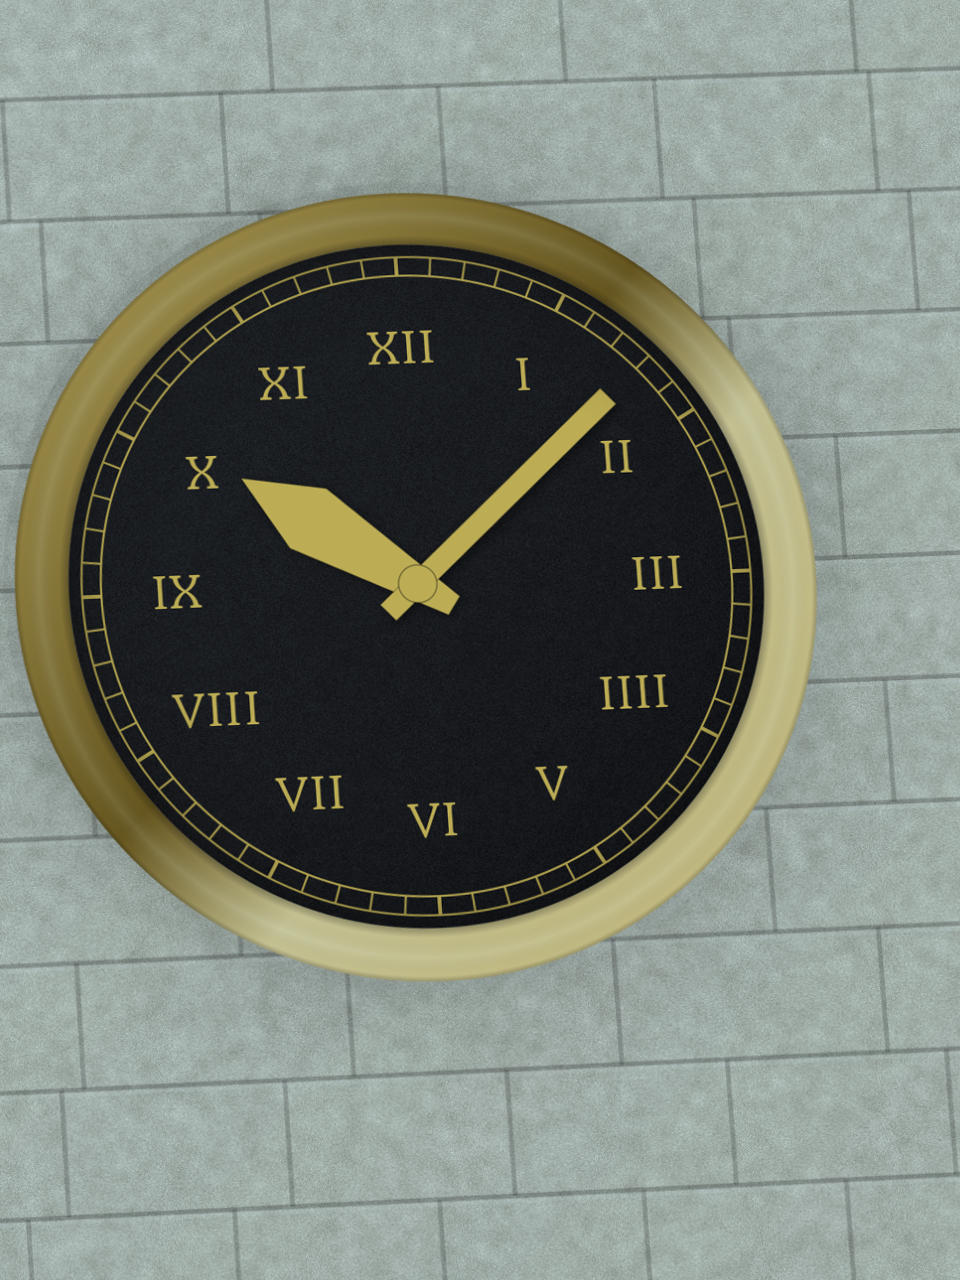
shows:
10,08
